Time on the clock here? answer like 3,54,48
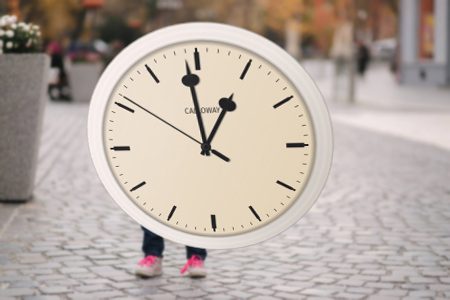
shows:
12,58,51
